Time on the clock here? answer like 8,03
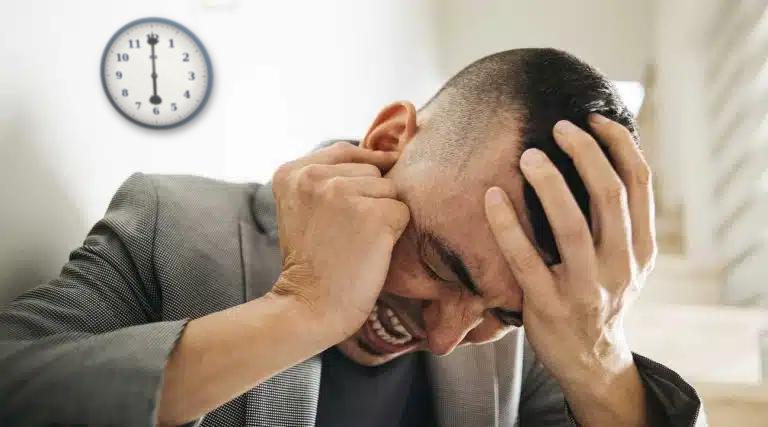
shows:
6,00
